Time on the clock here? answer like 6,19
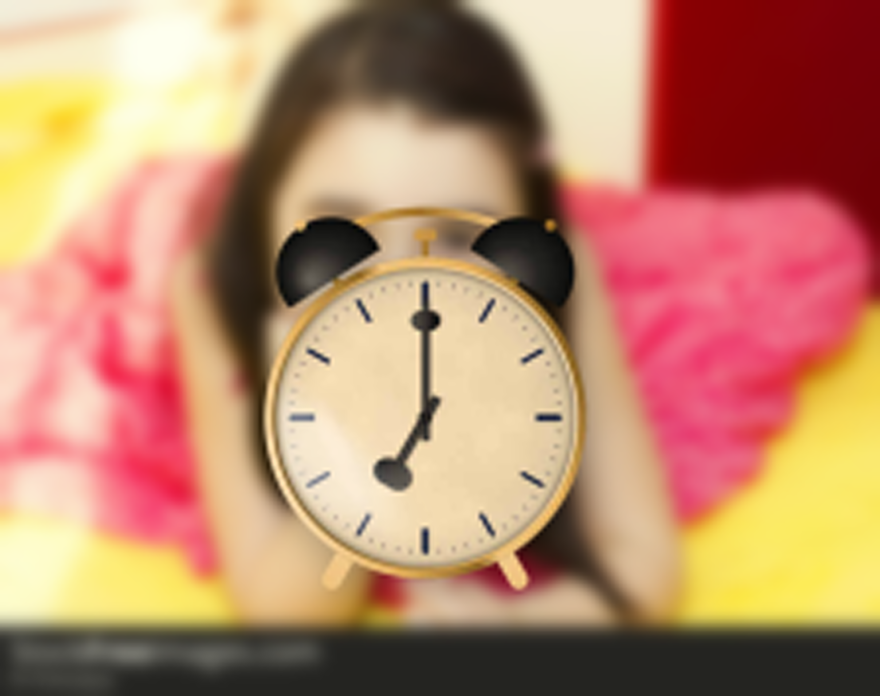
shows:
7,00
